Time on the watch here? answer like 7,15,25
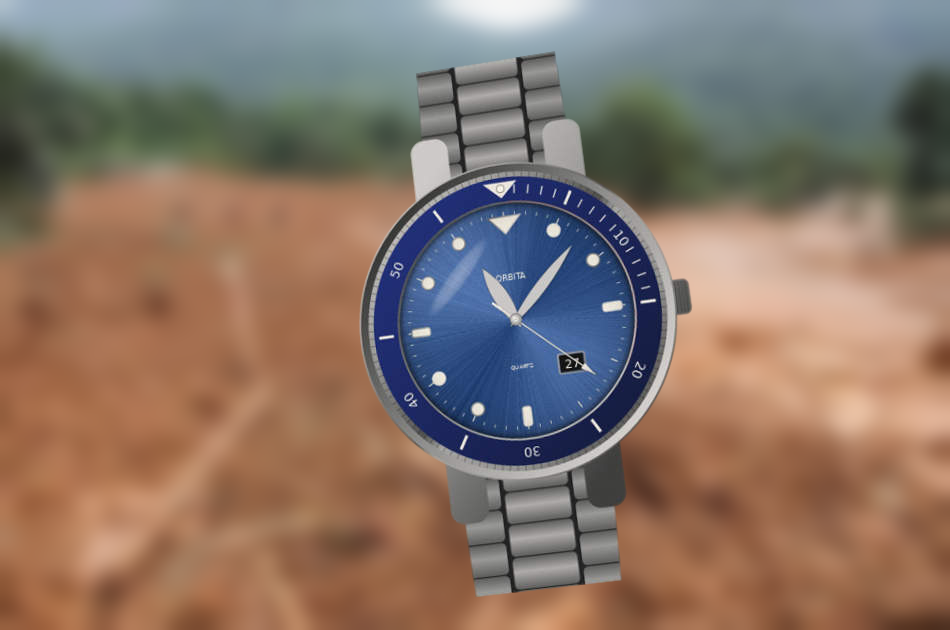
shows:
11,07,22
